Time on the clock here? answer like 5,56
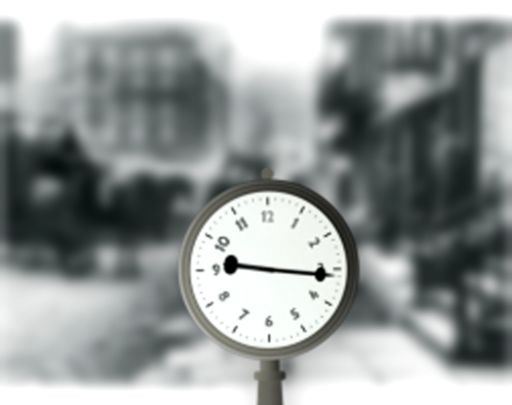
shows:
9,16
